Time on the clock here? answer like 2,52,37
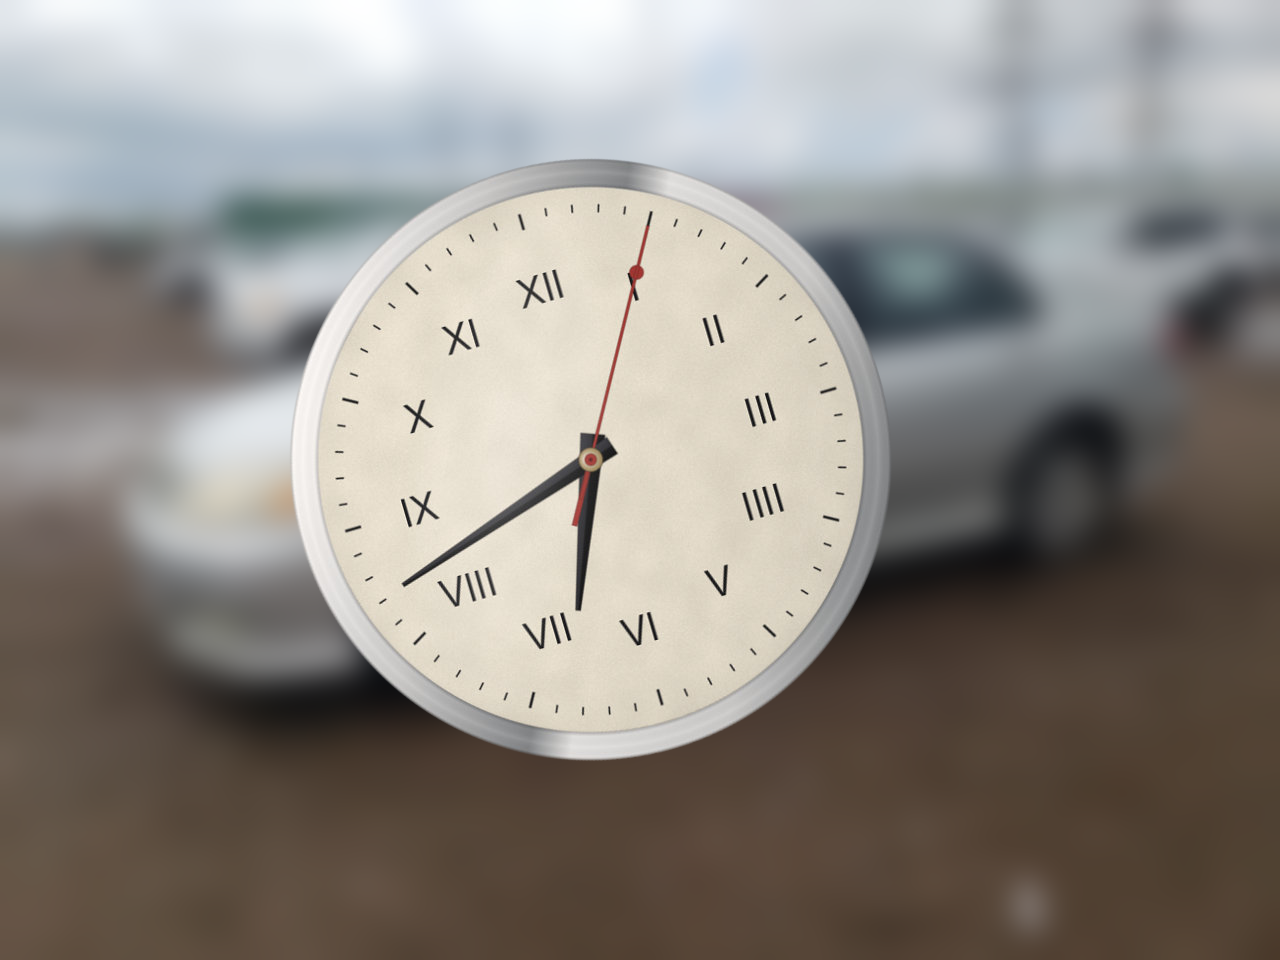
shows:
6,42,05
